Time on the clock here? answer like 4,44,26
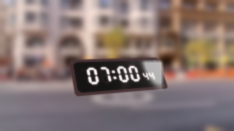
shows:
7,00,44
